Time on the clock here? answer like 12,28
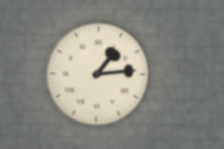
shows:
1,14
